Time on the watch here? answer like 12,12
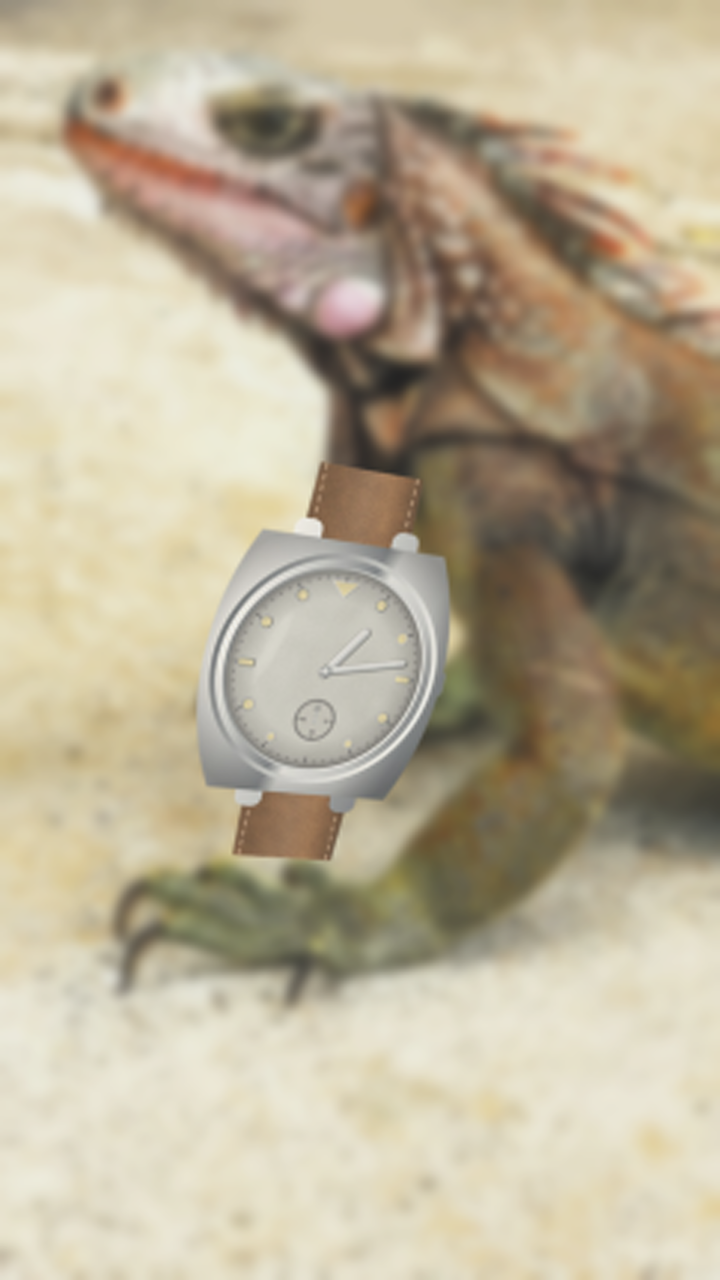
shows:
1,13
